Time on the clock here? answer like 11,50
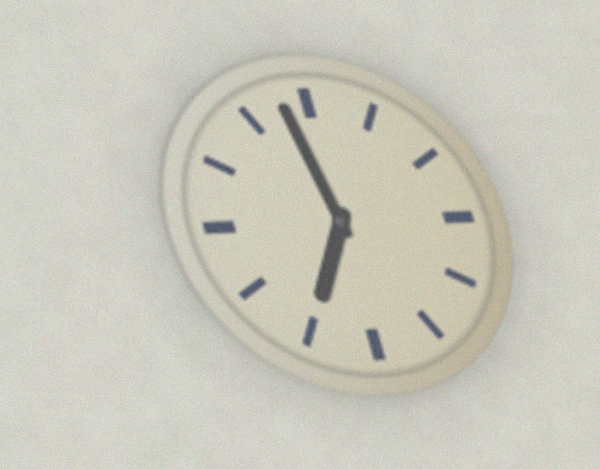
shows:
6,58
